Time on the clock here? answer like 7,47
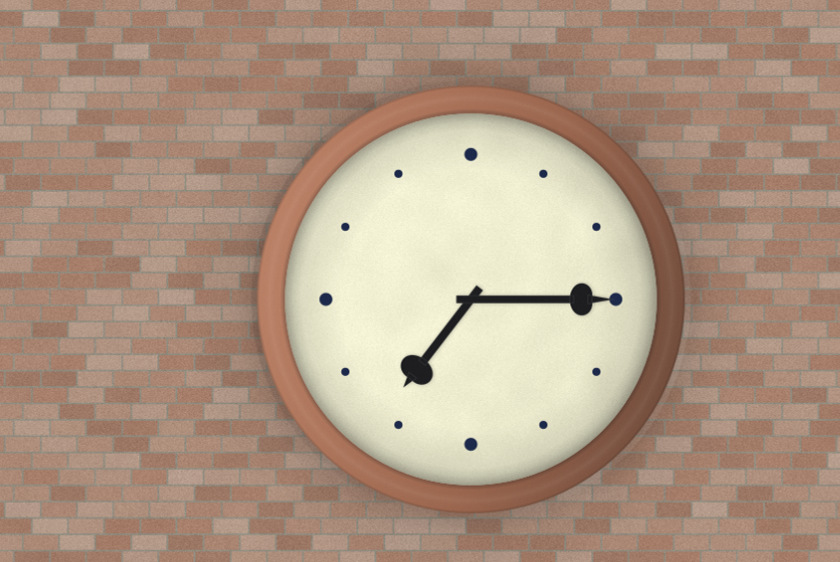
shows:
7,15
